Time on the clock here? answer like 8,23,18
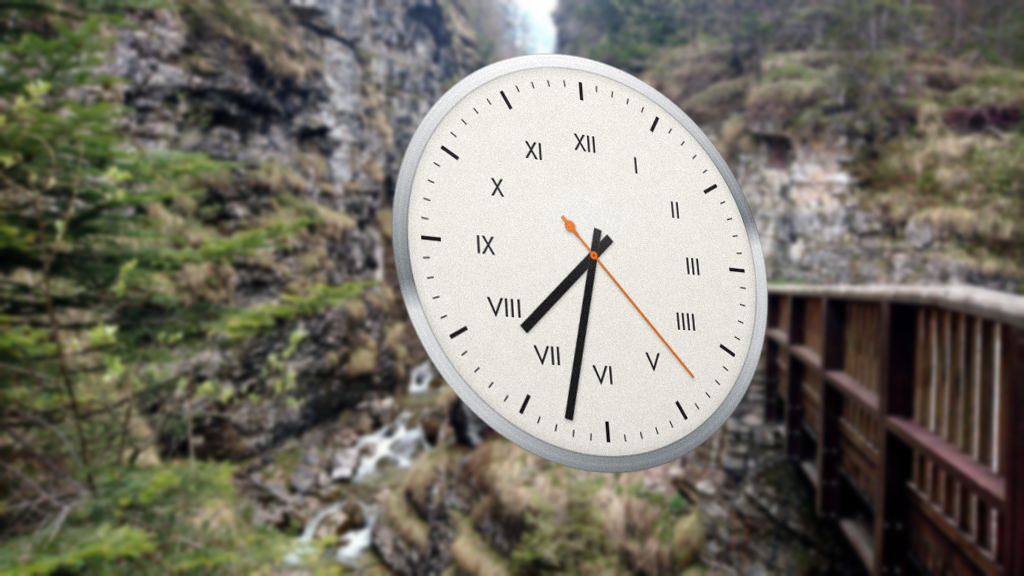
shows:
7,32,23
